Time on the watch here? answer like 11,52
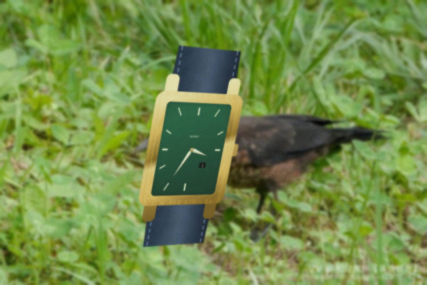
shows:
3,35
